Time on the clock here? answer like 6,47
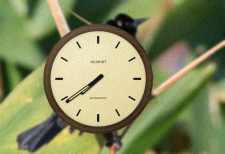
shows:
7,39
